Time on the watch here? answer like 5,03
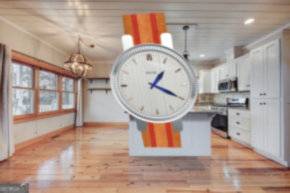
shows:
1,20
